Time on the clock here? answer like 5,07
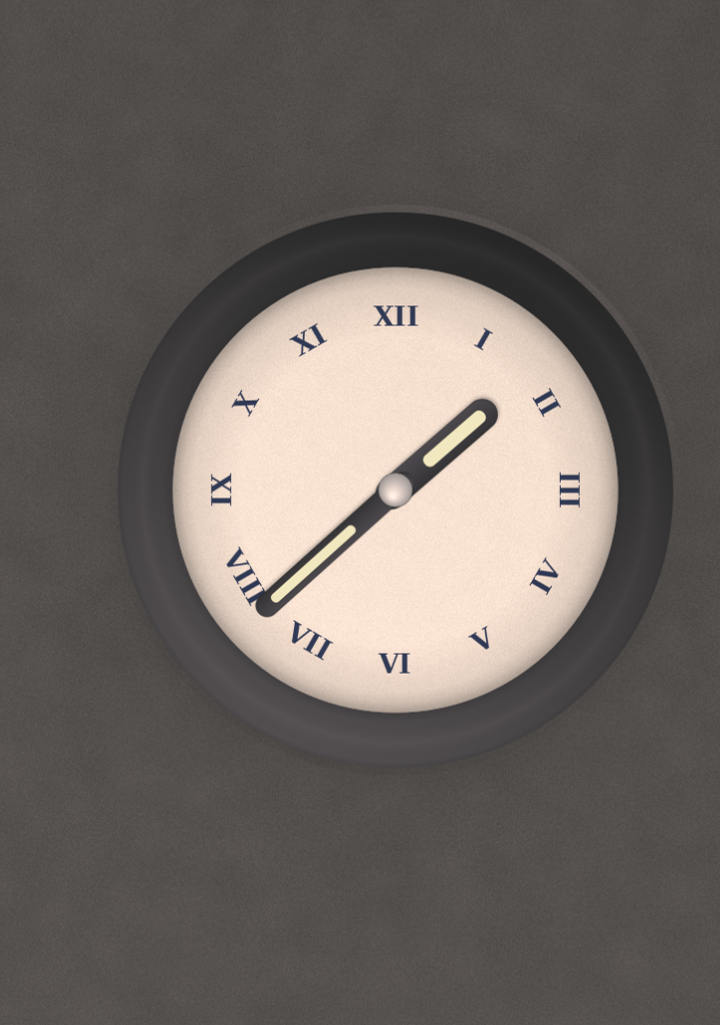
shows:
1,38
